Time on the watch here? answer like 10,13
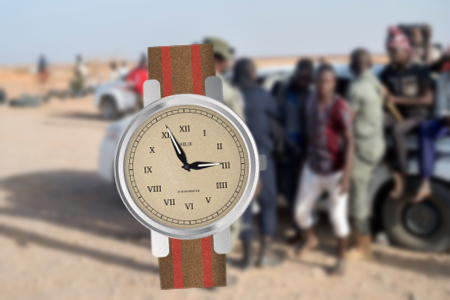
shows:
2,56
